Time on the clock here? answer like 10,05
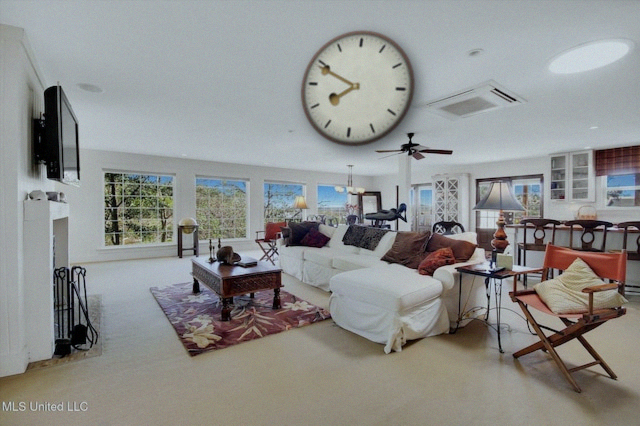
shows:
7,49
